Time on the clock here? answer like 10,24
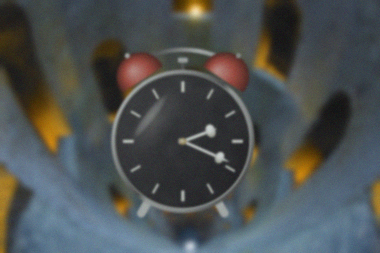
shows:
2,19
